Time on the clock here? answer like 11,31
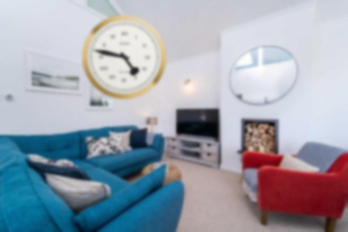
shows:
4,47
